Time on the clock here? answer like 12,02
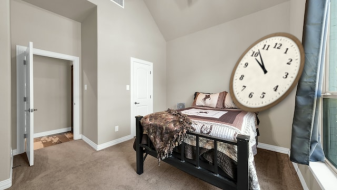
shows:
9,52
